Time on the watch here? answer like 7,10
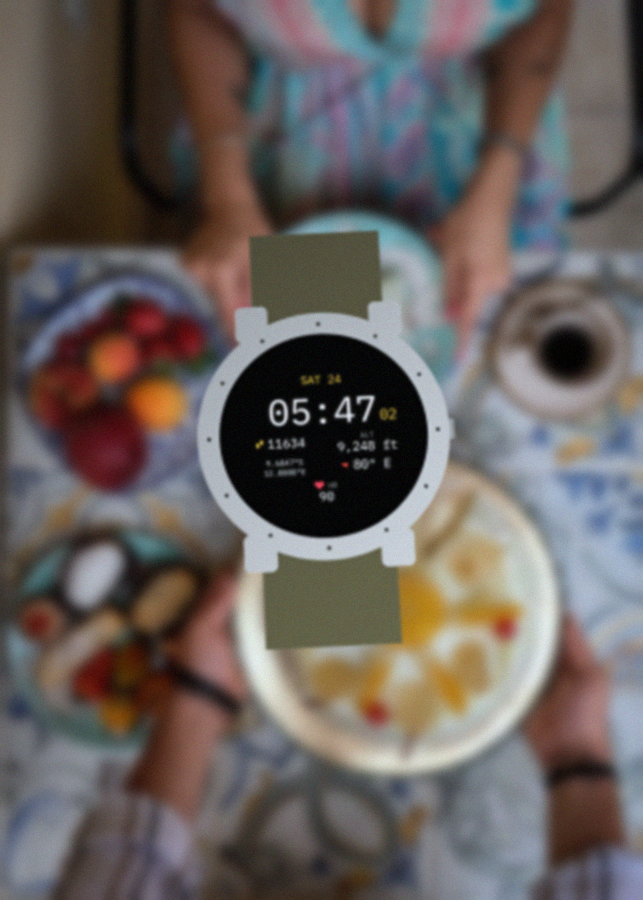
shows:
5,47
